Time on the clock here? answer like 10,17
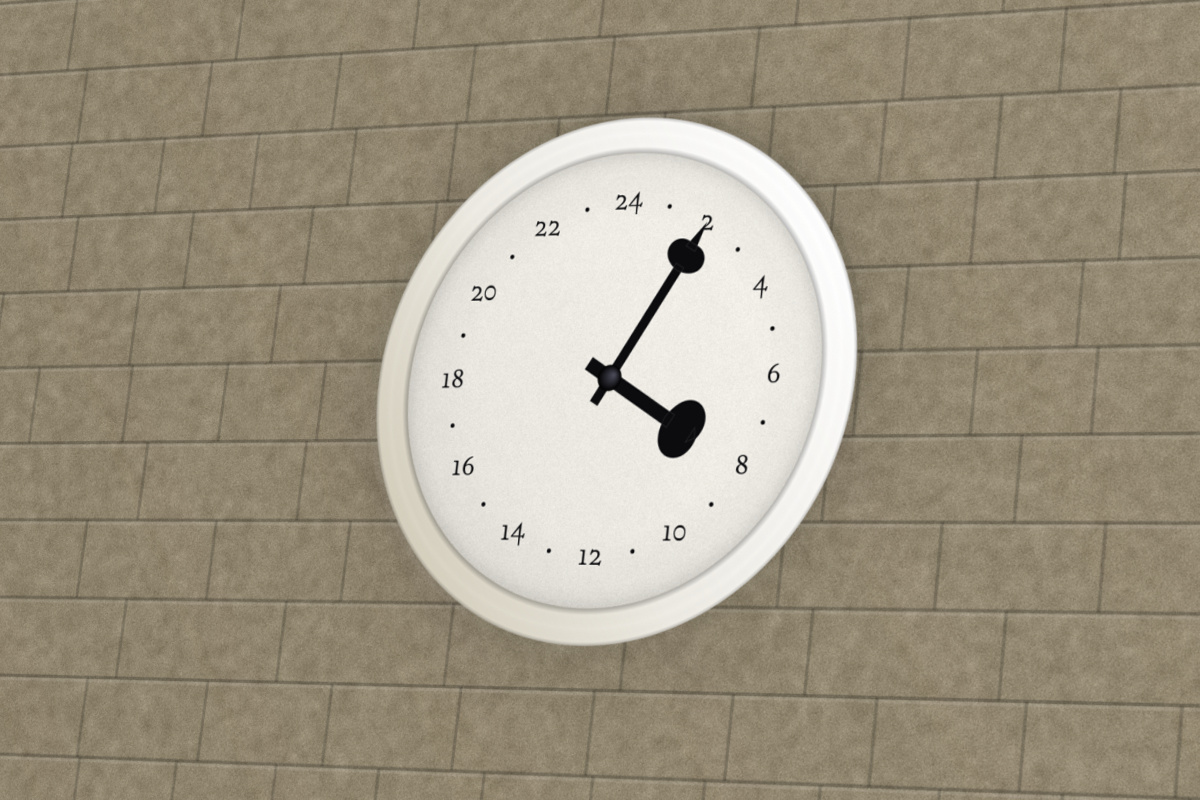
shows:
8,05
